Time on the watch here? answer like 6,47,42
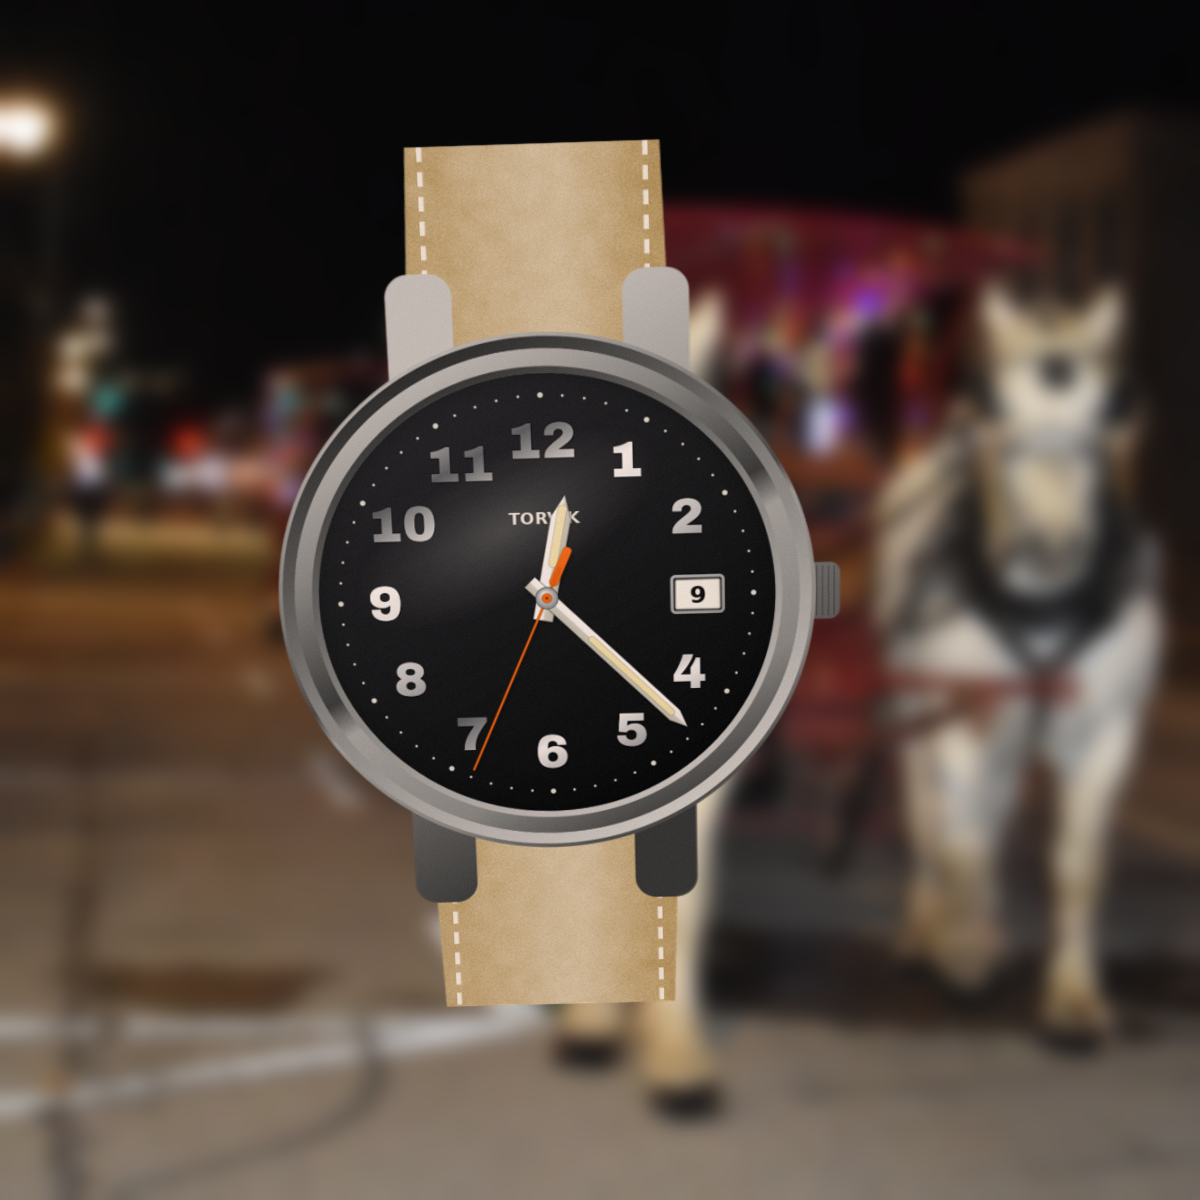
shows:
12,22,34
